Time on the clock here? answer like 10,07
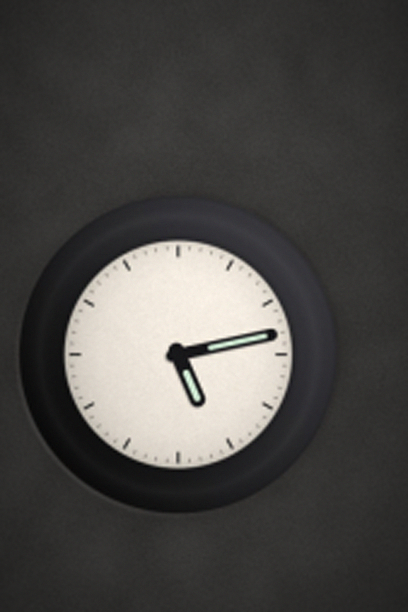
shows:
5,13
